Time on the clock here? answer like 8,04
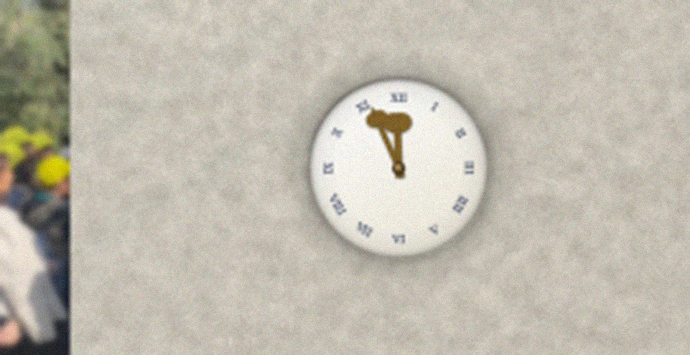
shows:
11,56
